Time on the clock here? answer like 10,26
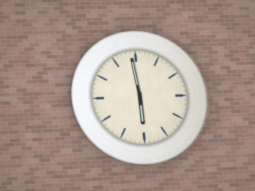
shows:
5,59
